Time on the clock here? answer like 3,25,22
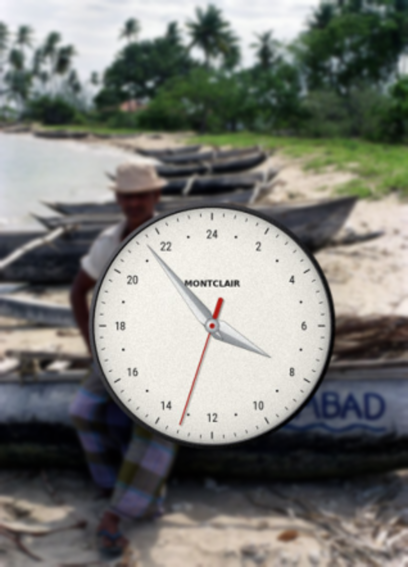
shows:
7,53,33
